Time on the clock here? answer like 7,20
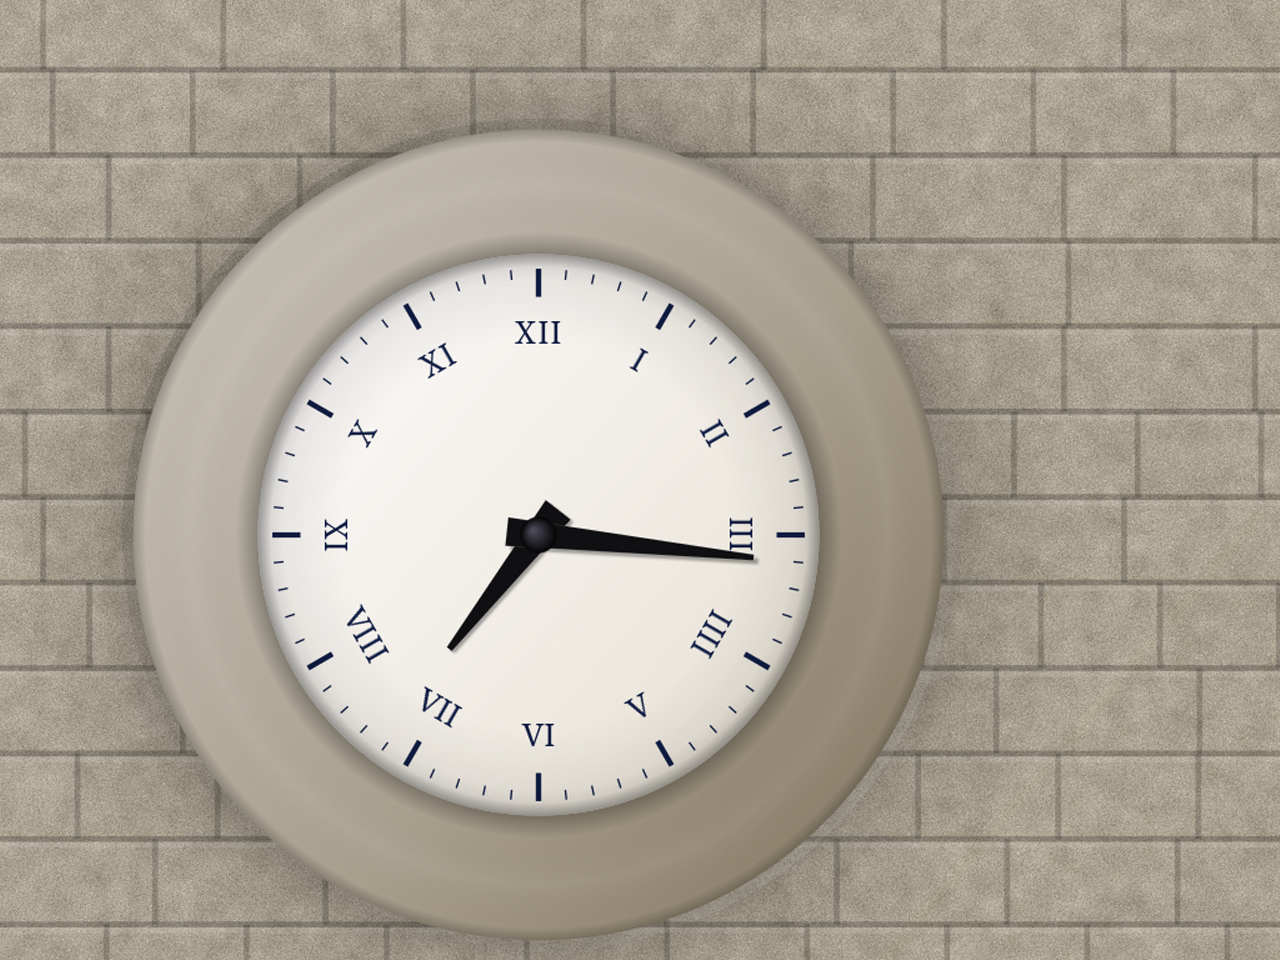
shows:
7,16
